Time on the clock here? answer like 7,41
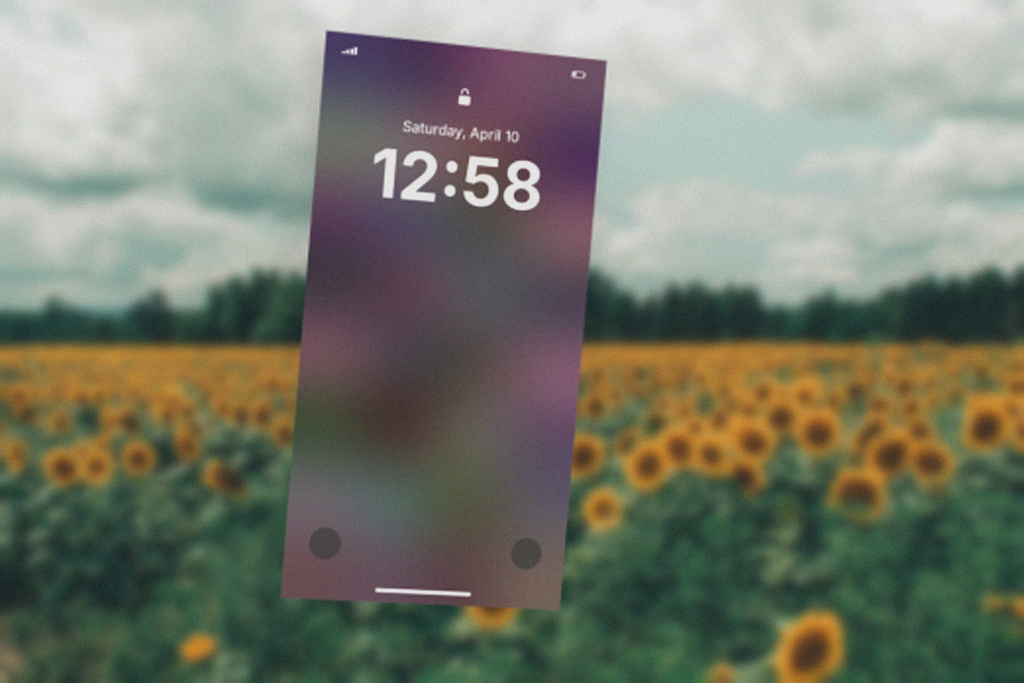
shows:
12,58
